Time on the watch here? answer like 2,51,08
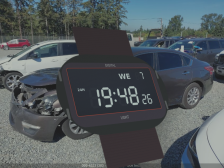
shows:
19,48,26
